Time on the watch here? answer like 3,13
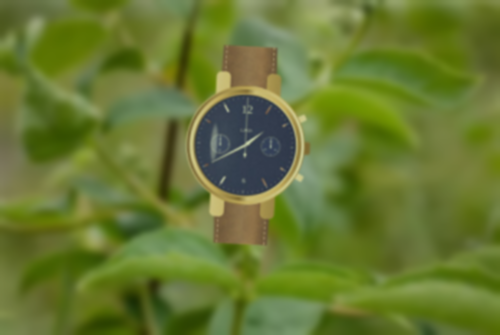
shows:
1,40
